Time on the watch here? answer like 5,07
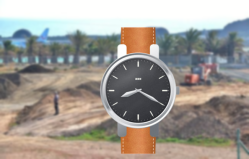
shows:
8,20
